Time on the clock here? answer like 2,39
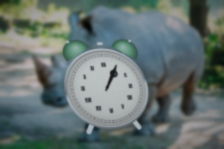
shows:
1,05
